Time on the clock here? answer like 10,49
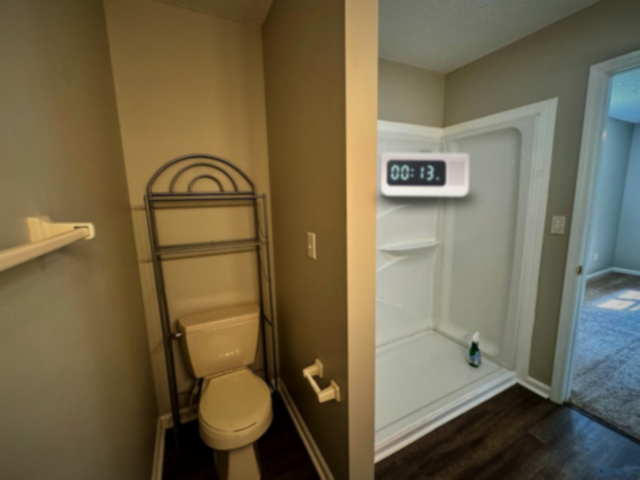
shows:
0,13
